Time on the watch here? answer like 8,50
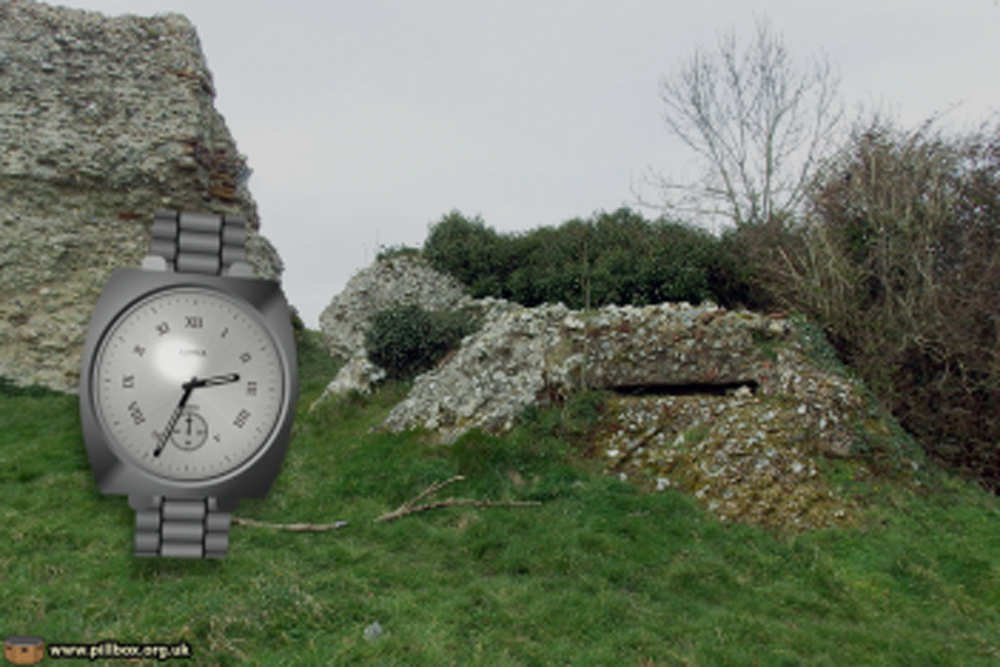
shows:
2,34
